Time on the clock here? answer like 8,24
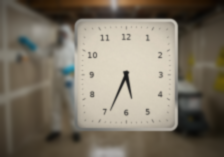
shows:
5,34
